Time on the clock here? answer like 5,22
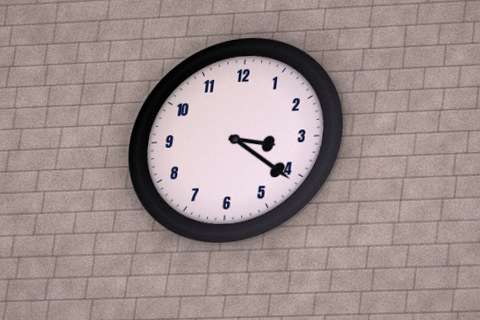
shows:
3,21
